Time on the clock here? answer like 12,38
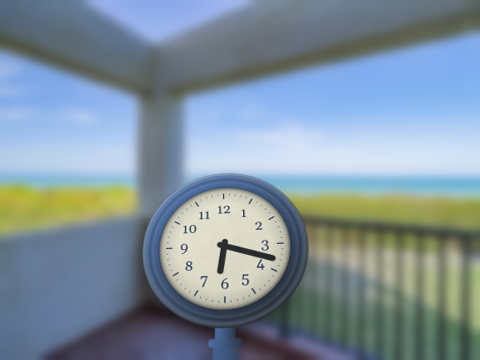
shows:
6,18
